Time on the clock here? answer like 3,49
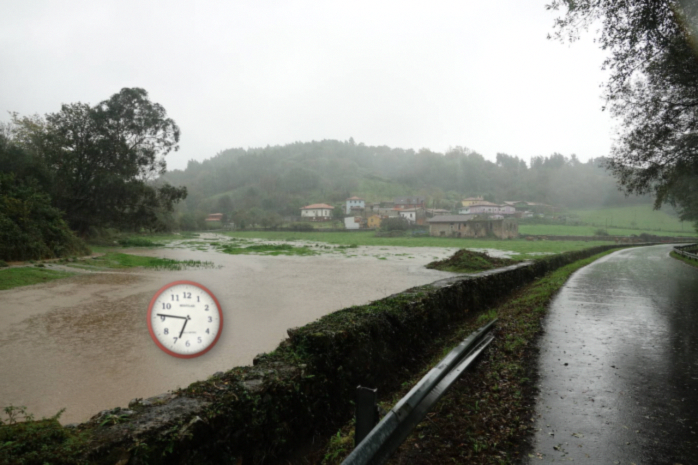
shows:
6,46
